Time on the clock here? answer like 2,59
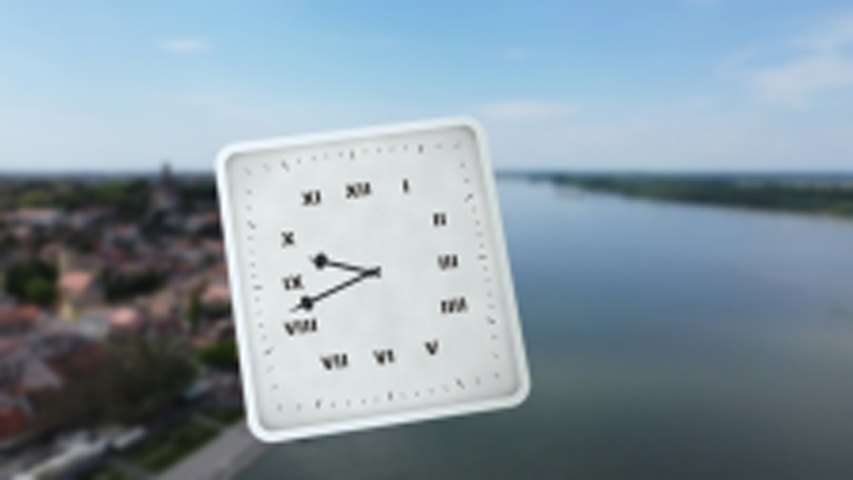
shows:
9,42
